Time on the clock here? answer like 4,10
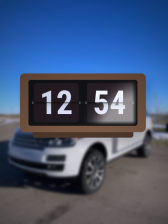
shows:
12,54
